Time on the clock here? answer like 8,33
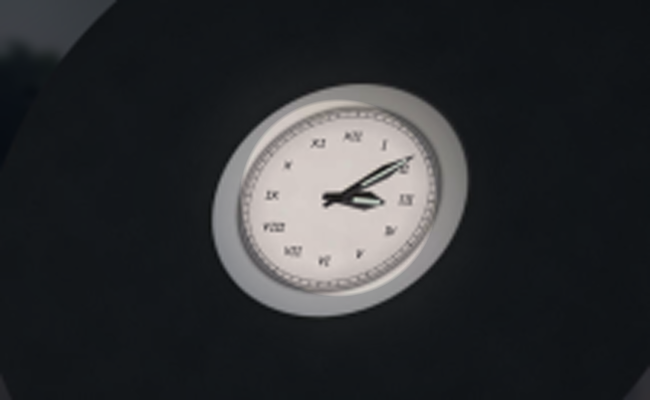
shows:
3,09
